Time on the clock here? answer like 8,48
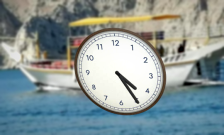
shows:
4,25
